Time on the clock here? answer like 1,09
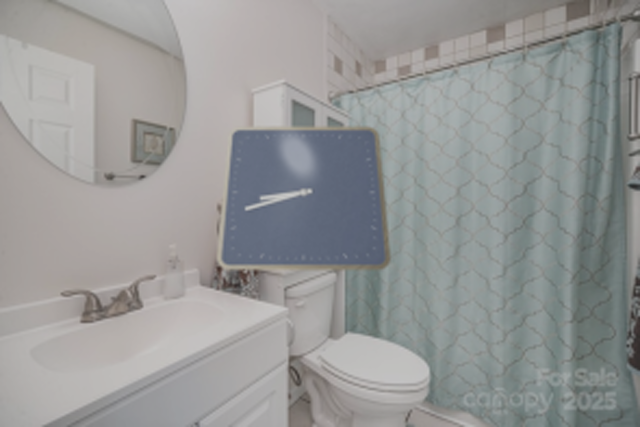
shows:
8,42
